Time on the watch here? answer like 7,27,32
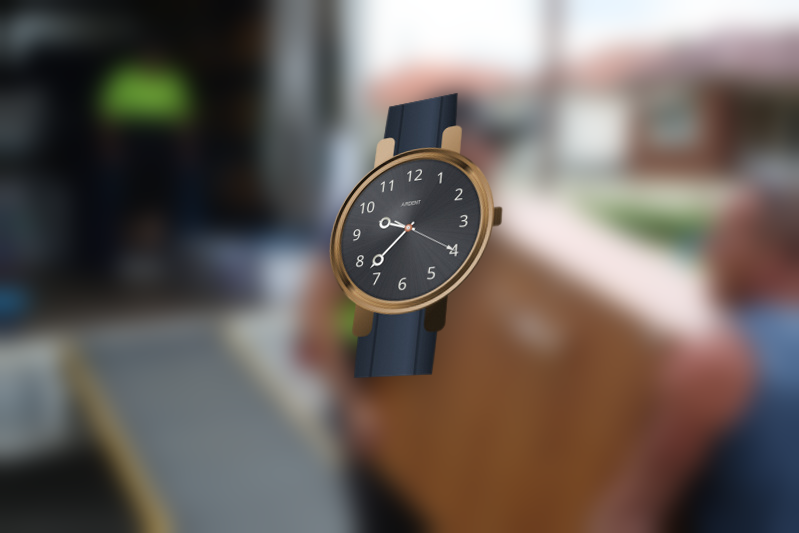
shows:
9,37,20
